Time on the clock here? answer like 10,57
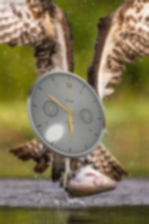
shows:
5,50
